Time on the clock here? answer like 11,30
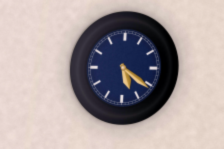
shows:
5,21
